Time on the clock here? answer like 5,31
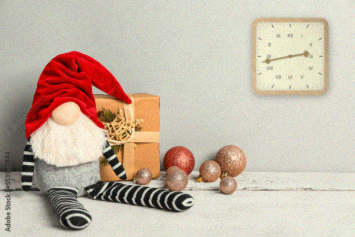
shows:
2,43
